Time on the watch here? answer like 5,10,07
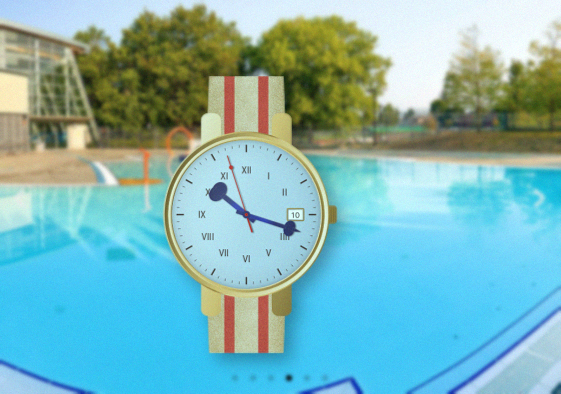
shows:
10,17,57
